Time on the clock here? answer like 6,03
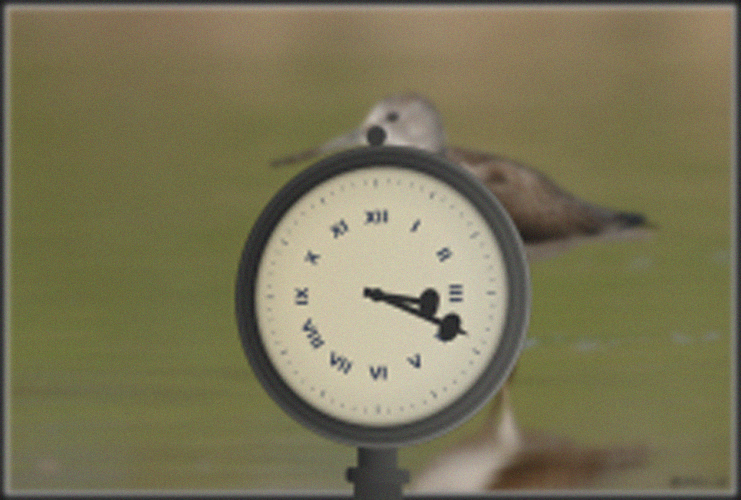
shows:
3,19
